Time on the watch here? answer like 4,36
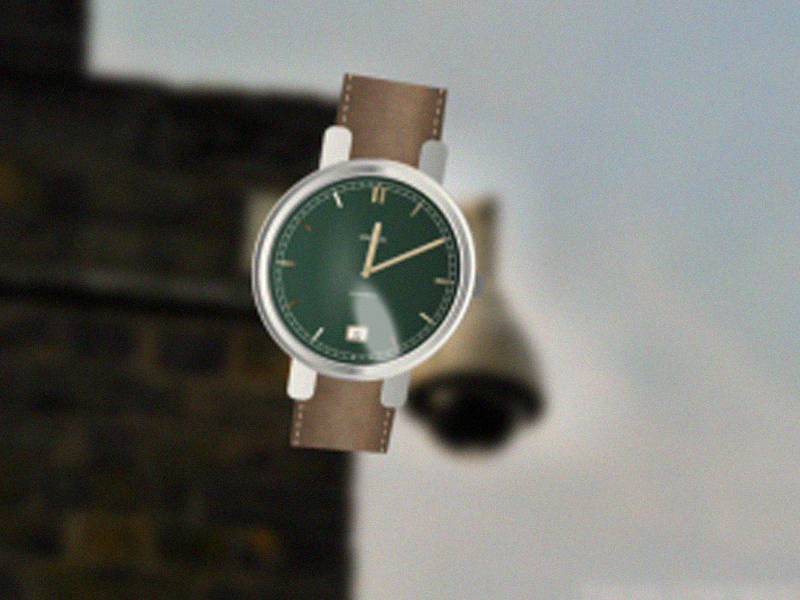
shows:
12,10
